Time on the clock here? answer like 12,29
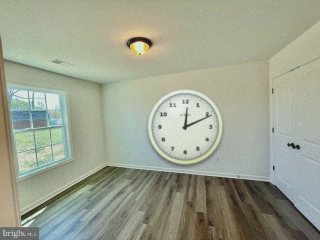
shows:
12,11
